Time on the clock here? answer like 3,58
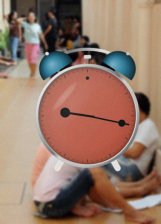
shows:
9,17
